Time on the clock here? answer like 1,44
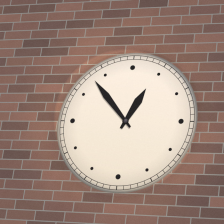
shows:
12,53
